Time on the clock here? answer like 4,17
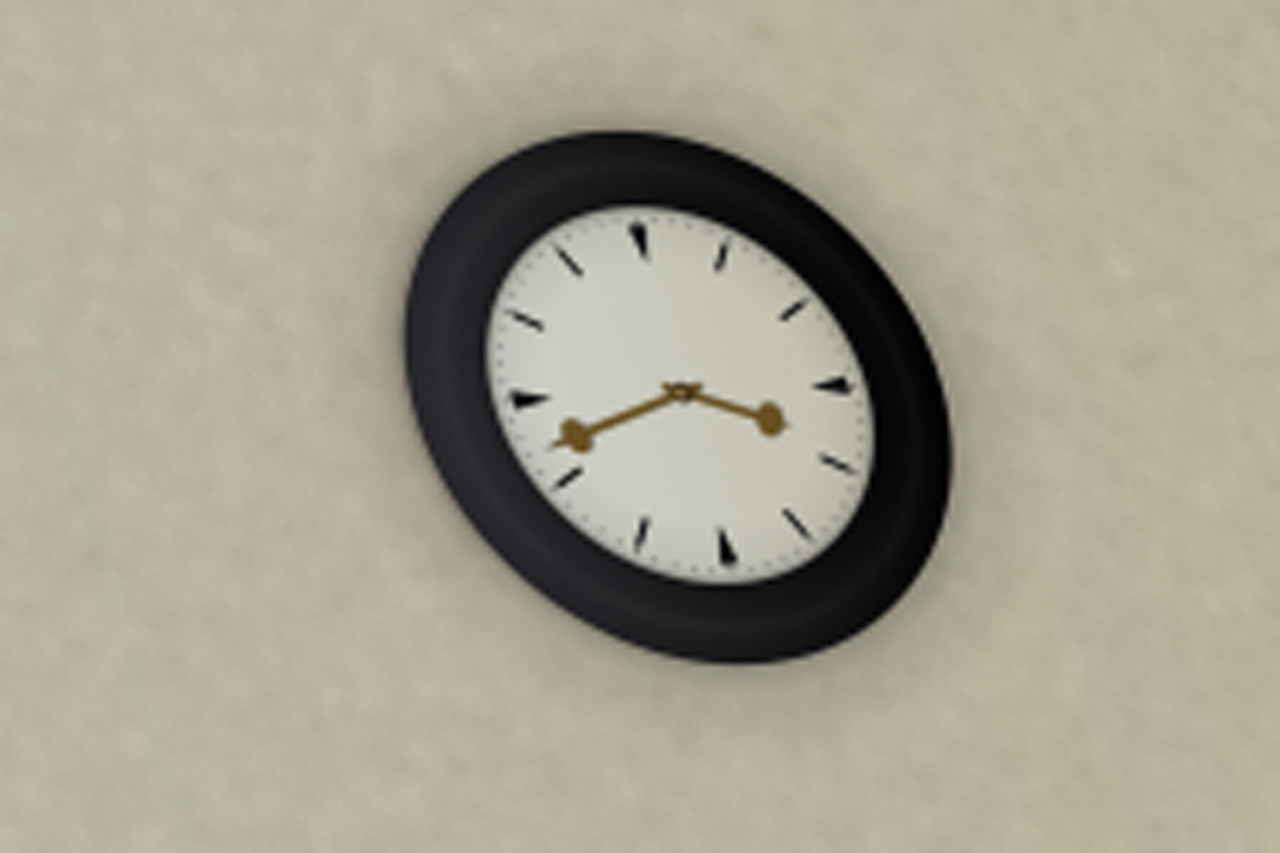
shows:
3,42
